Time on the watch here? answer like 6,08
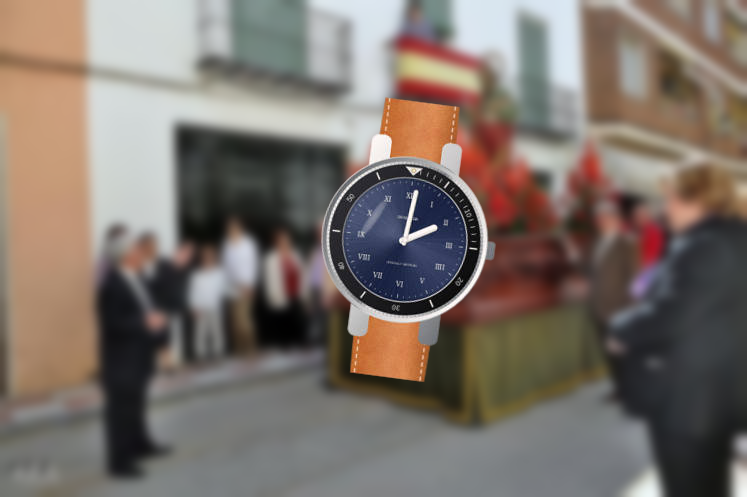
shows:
2,01
